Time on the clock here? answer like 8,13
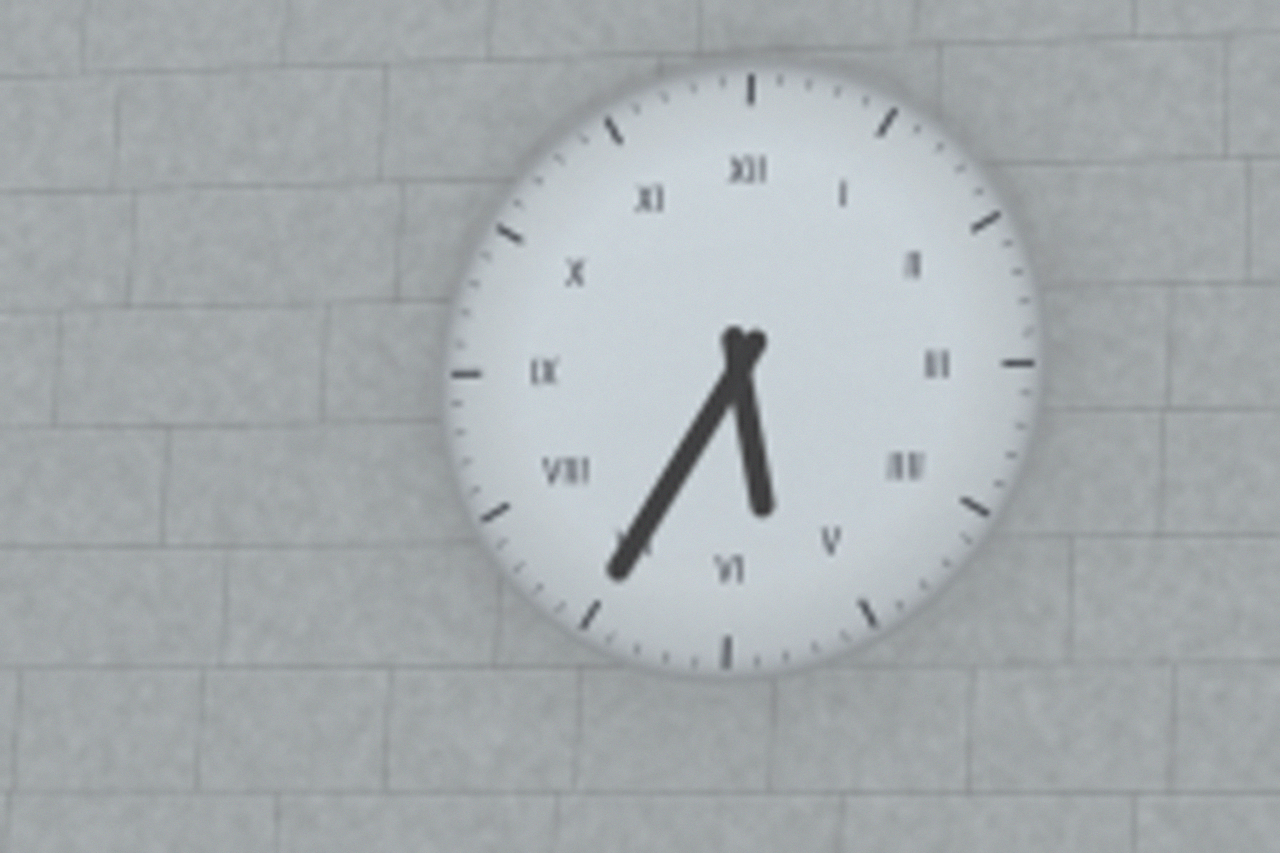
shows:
5,35
